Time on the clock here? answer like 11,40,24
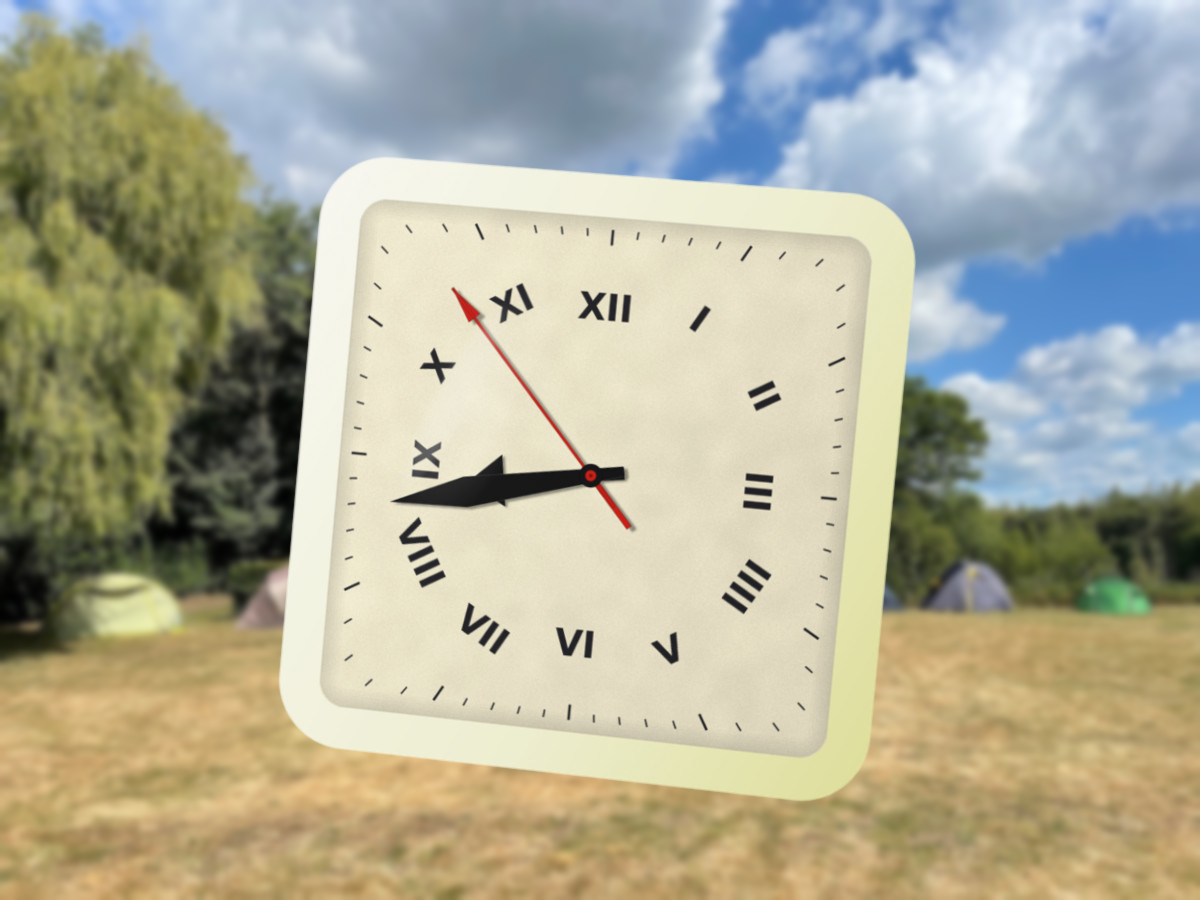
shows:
8,42,53
